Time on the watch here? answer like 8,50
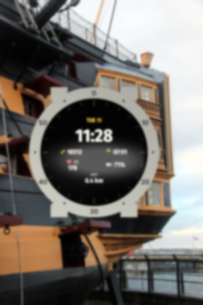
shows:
11,28
